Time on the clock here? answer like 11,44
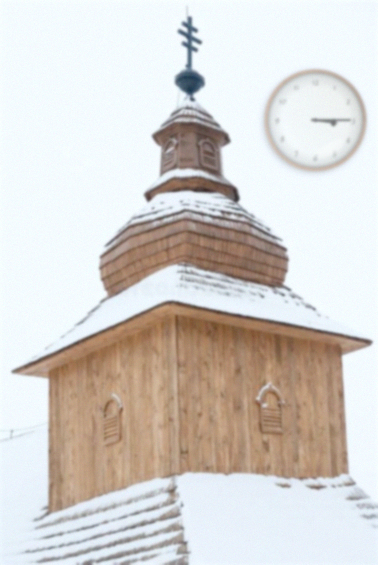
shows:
3,15
